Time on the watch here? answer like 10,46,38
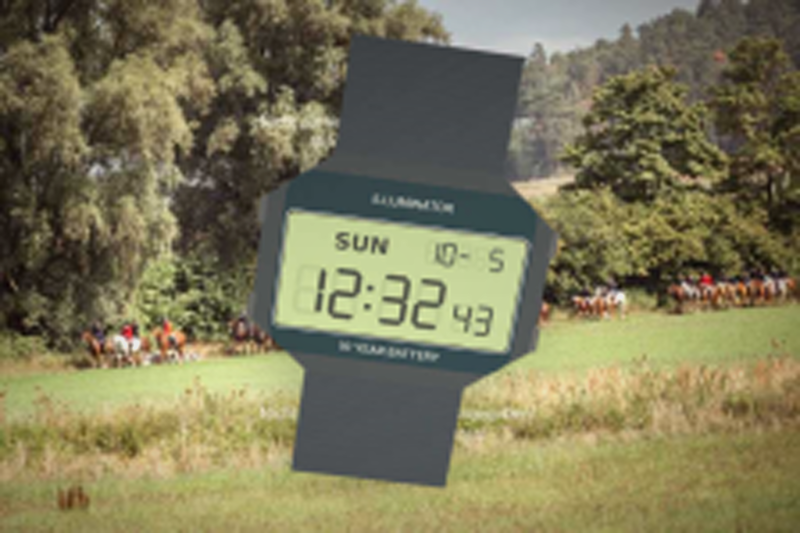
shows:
12,32,43
